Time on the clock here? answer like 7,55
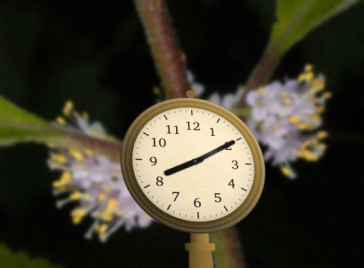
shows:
8,10
